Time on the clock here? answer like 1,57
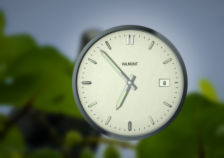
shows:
6,53
